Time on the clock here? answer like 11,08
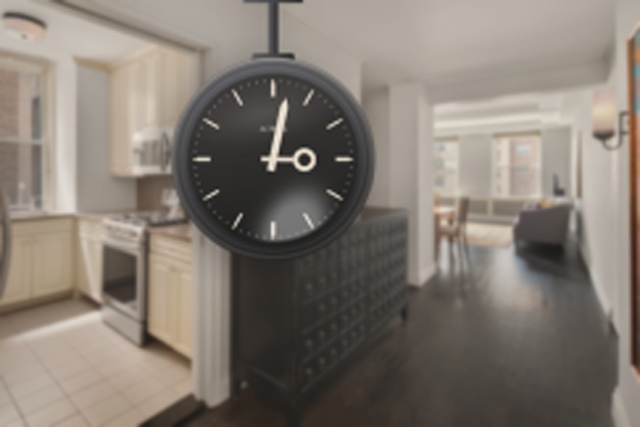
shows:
3,02
